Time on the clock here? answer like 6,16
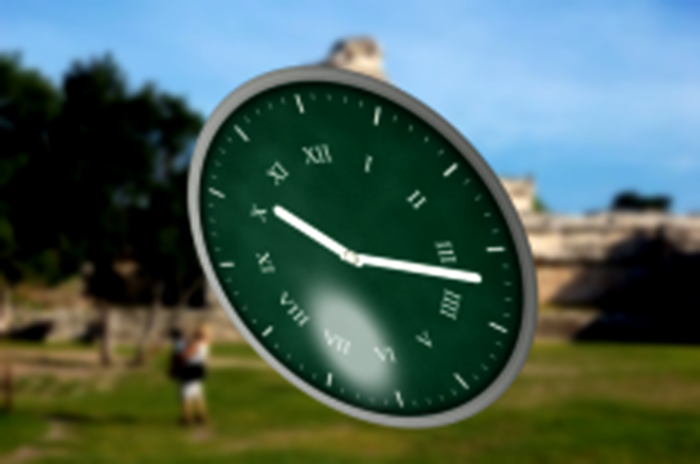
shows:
10,17
